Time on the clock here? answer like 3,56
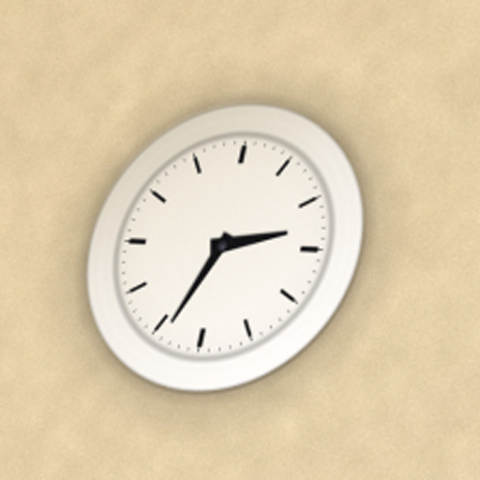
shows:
2,34
